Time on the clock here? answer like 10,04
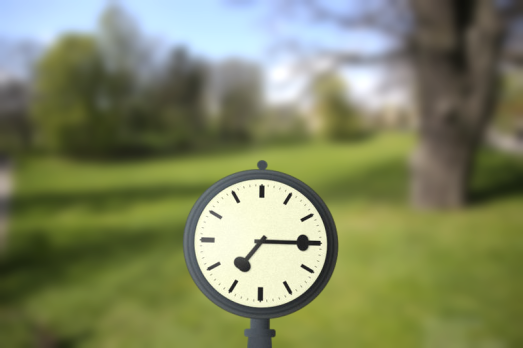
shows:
7,15
